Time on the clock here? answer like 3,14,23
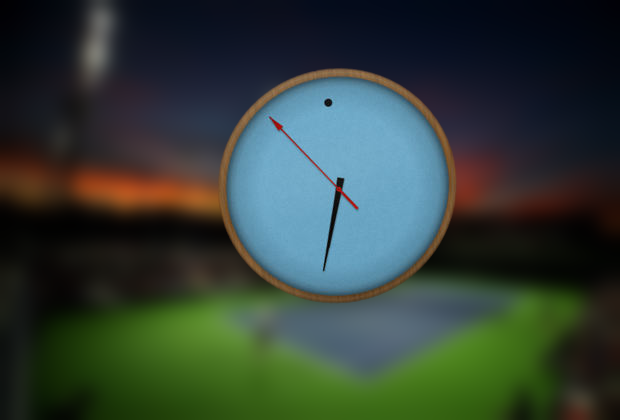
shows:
6,32,54
